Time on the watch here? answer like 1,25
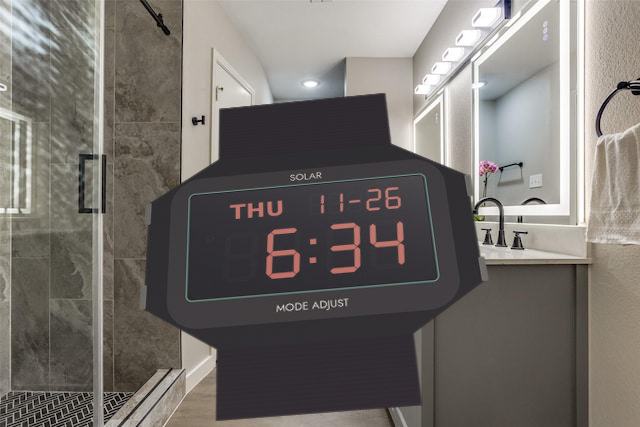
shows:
6,34
